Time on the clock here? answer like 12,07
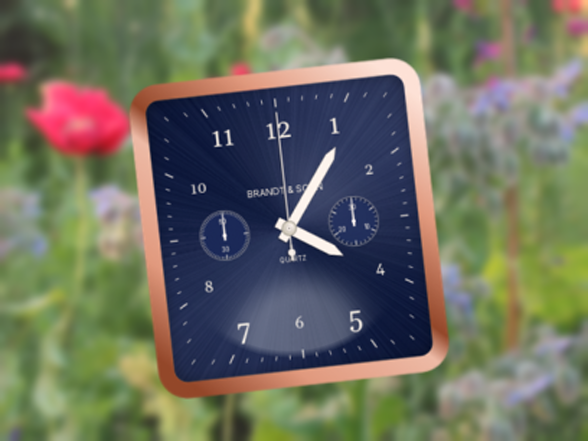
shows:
4,06
